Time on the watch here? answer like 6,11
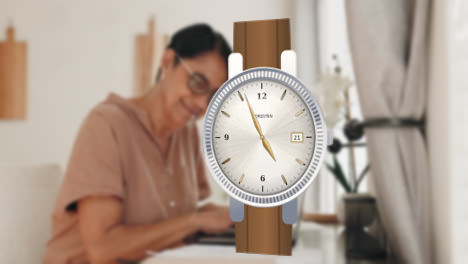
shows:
4,56
